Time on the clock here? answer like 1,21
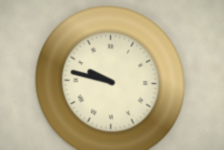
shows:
9,47
